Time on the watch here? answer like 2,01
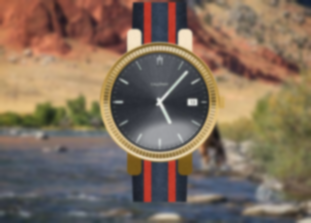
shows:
5,07
